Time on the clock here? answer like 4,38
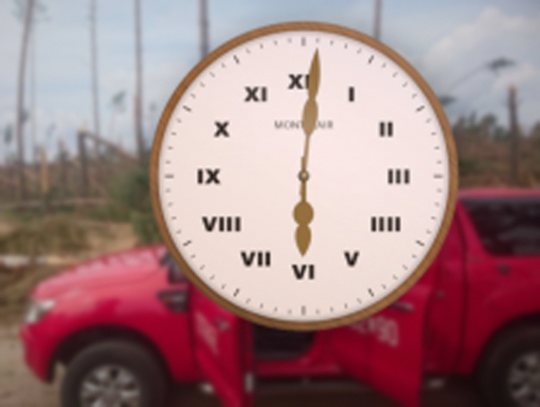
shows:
6,01
